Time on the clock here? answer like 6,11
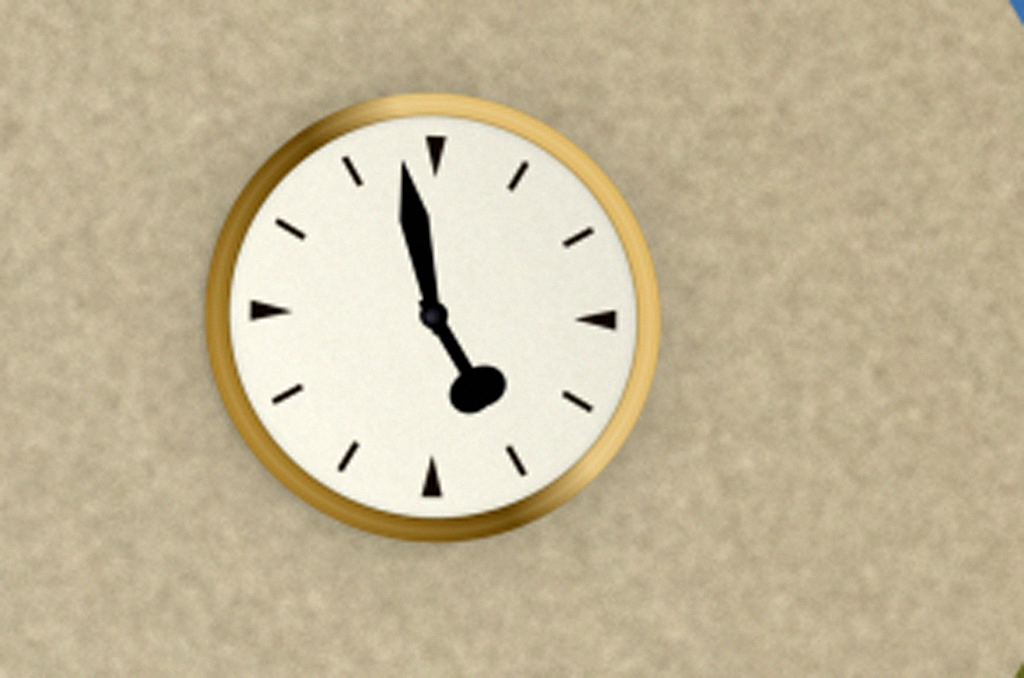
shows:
4,58
